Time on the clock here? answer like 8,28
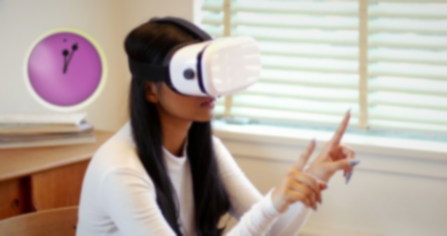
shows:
12,04
